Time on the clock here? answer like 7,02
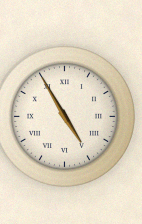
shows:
4,55
